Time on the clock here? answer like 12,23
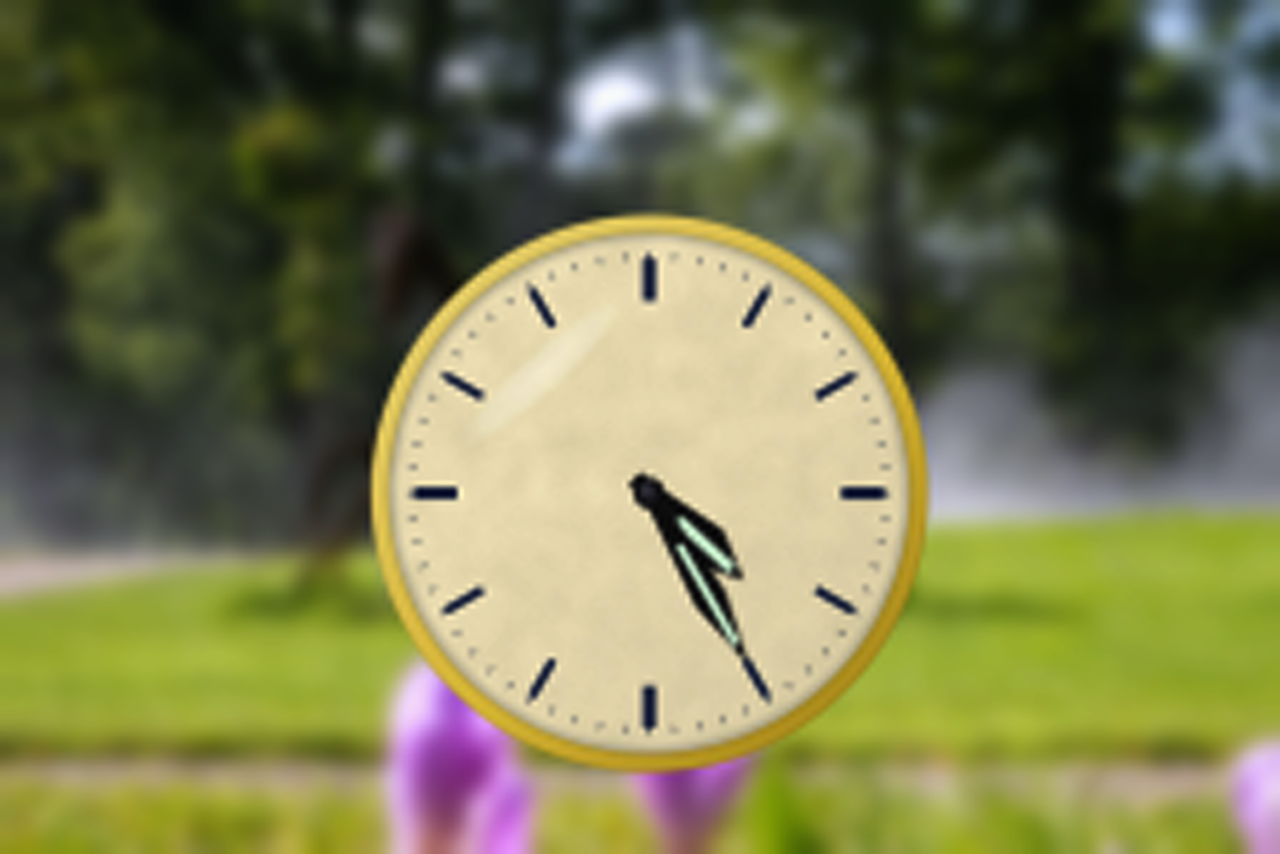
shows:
4,25
